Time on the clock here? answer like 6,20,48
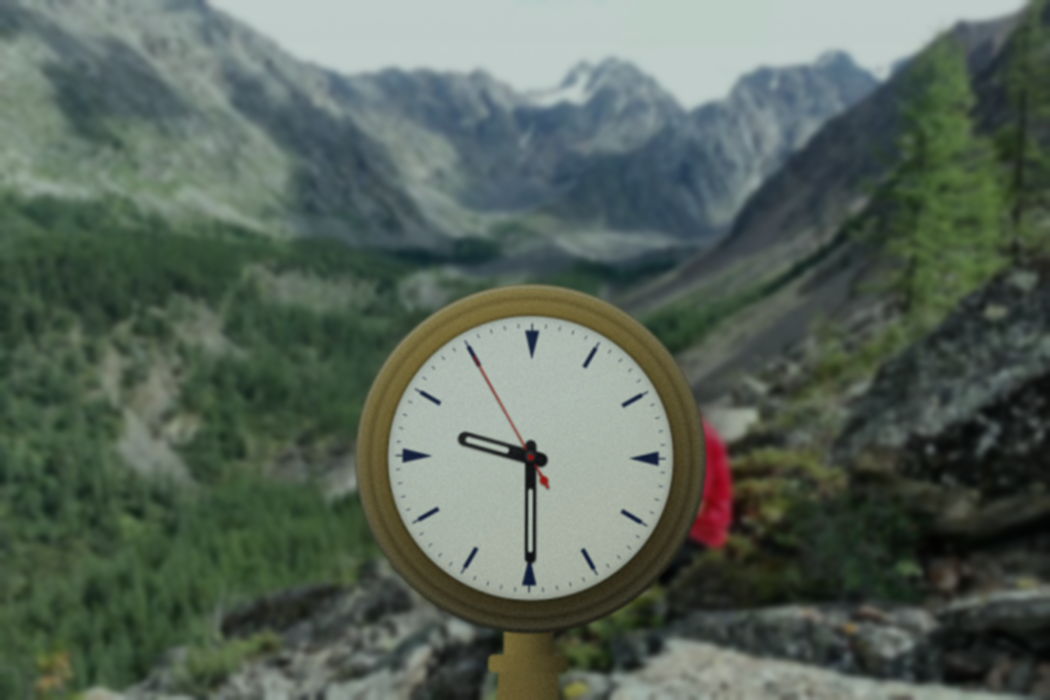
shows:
9,29,55
